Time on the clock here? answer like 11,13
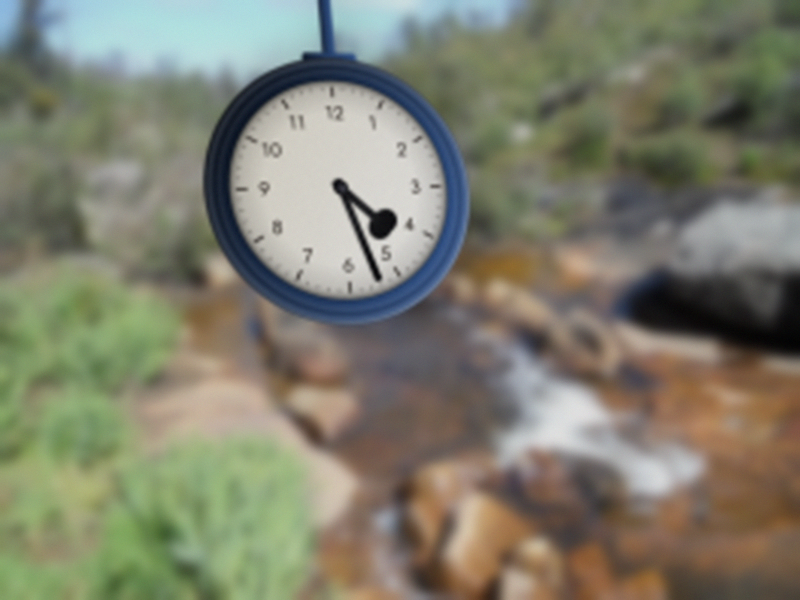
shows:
4,27
